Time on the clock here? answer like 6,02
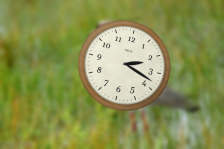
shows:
2,18
